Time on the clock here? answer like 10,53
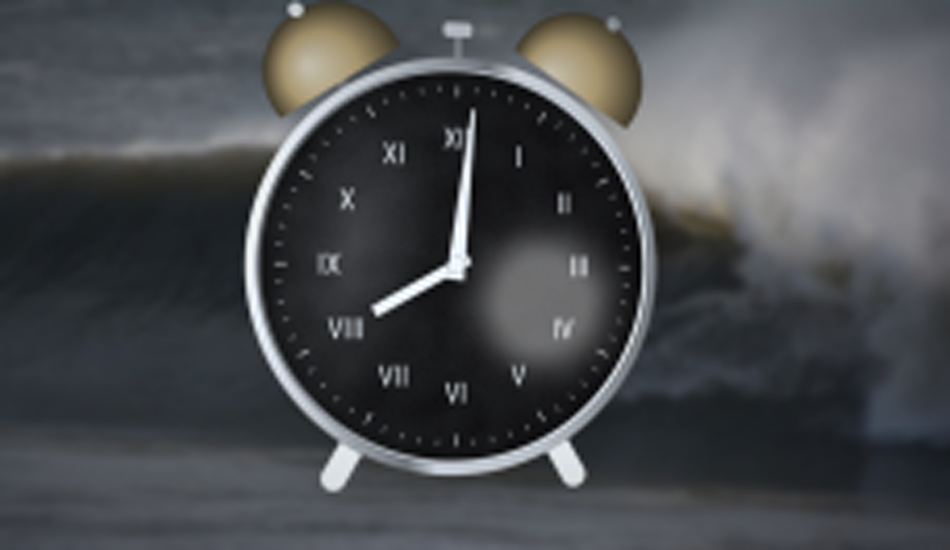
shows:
8,01
